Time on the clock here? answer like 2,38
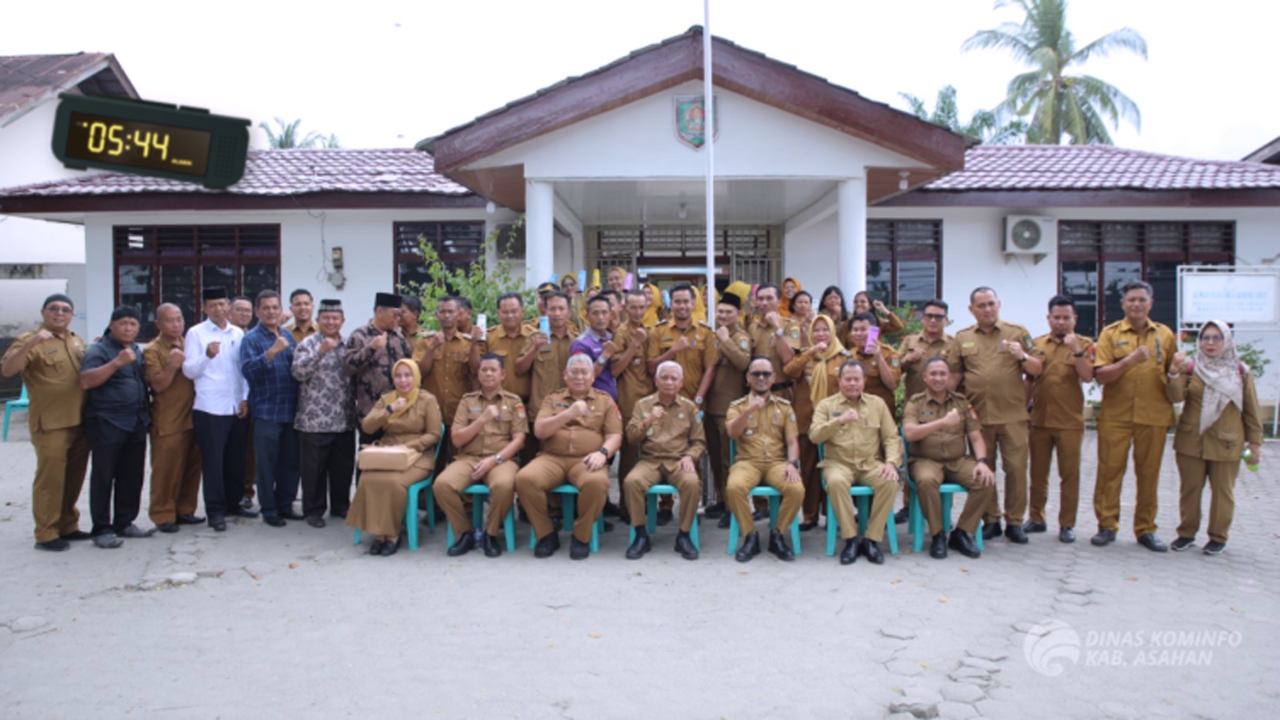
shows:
5,44
